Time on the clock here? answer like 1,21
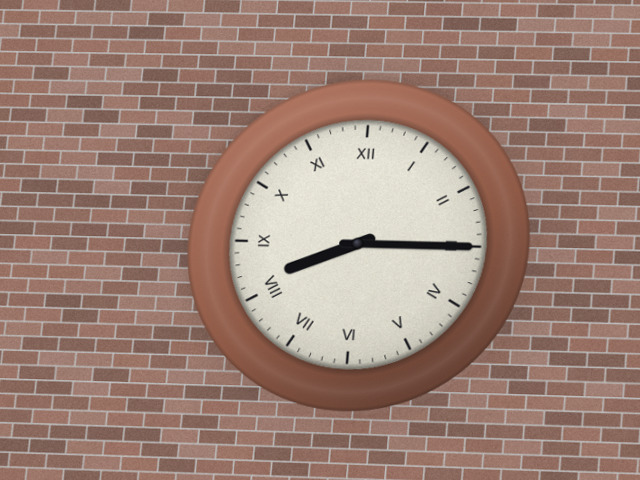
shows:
8,15
